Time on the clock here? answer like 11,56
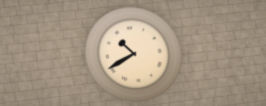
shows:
10,41
